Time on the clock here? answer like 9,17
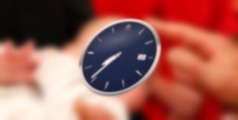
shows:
7,36
